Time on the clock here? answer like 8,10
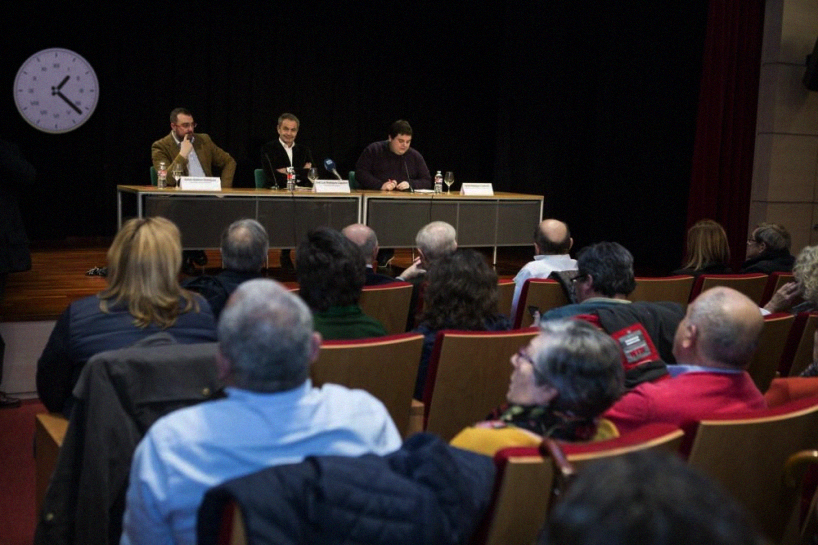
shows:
1,22
